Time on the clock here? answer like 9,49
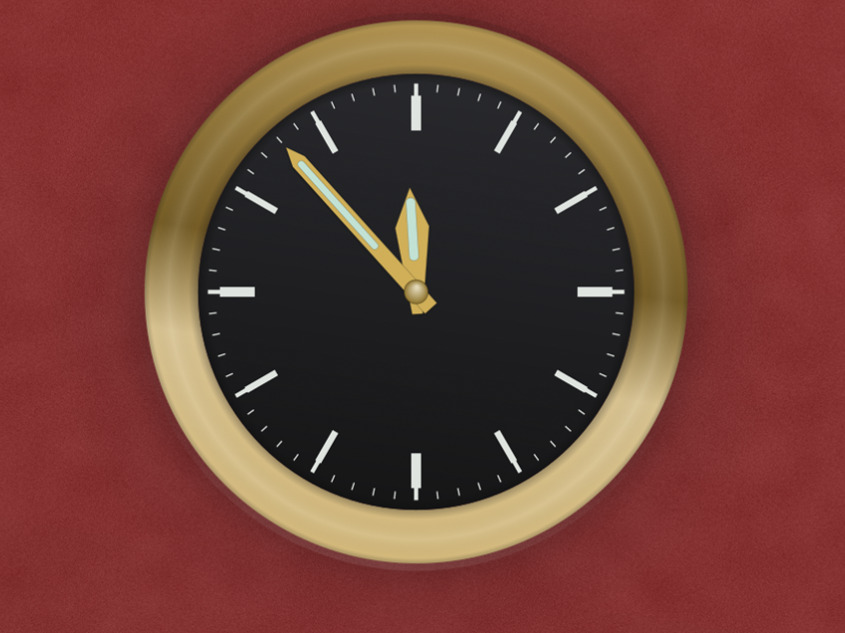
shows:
11,53
